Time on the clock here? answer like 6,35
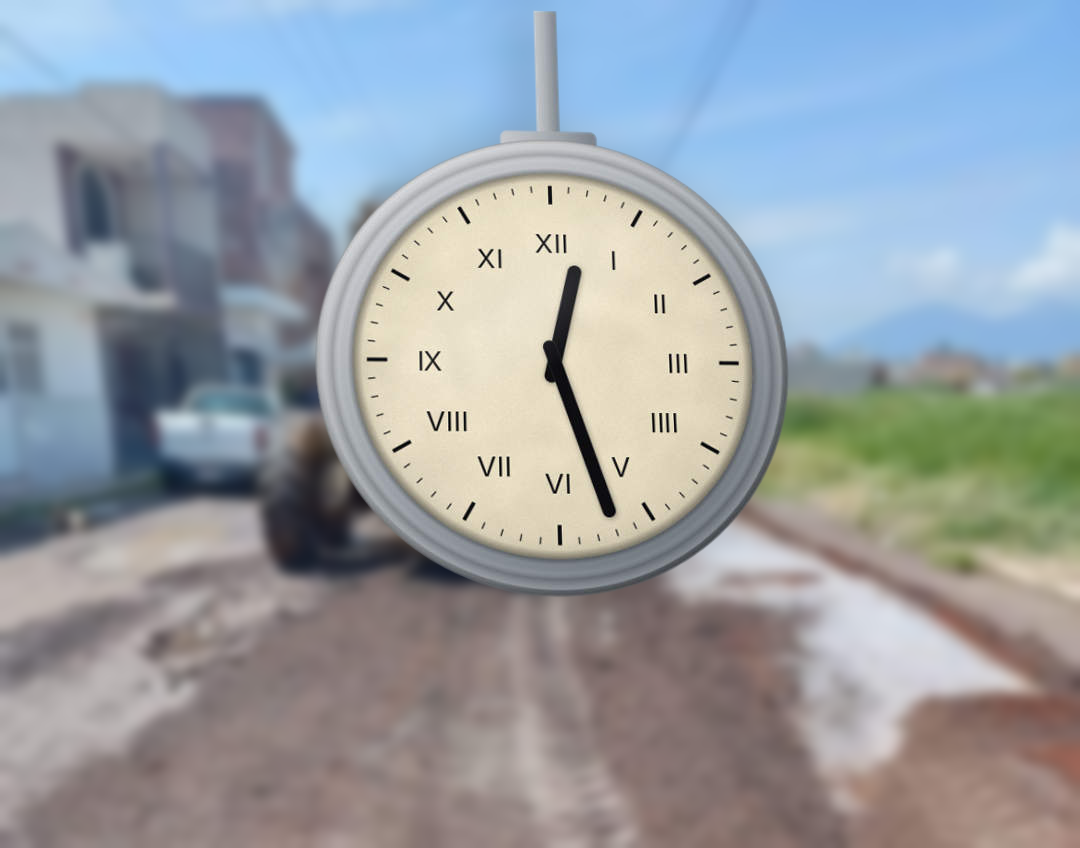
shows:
12,27
